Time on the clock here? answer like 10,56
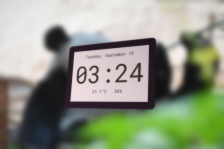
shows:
3,24
